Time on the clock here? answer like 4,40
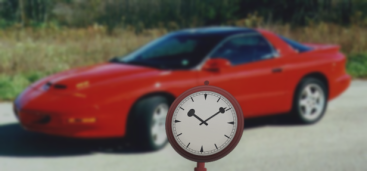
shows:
10,09
